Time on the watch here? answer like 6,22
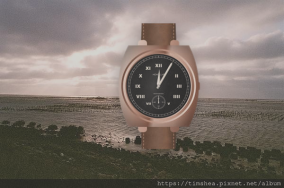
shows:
12,05
